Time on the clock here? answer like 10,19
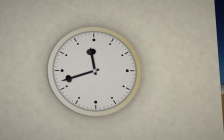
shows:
11,42
